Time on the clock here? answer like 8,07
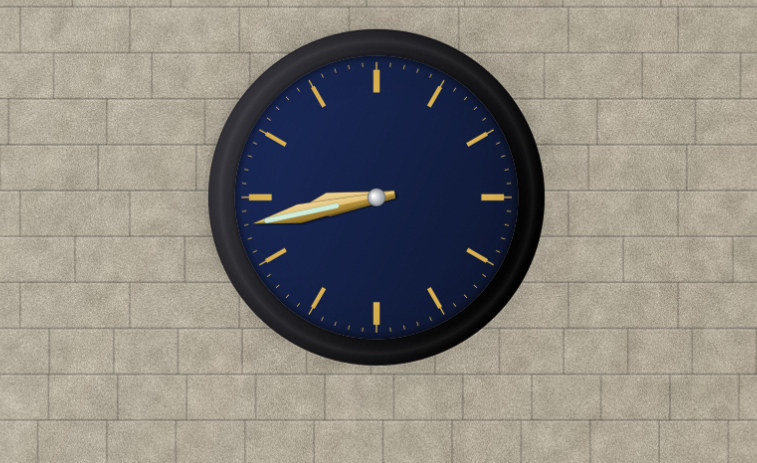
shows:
8,43
